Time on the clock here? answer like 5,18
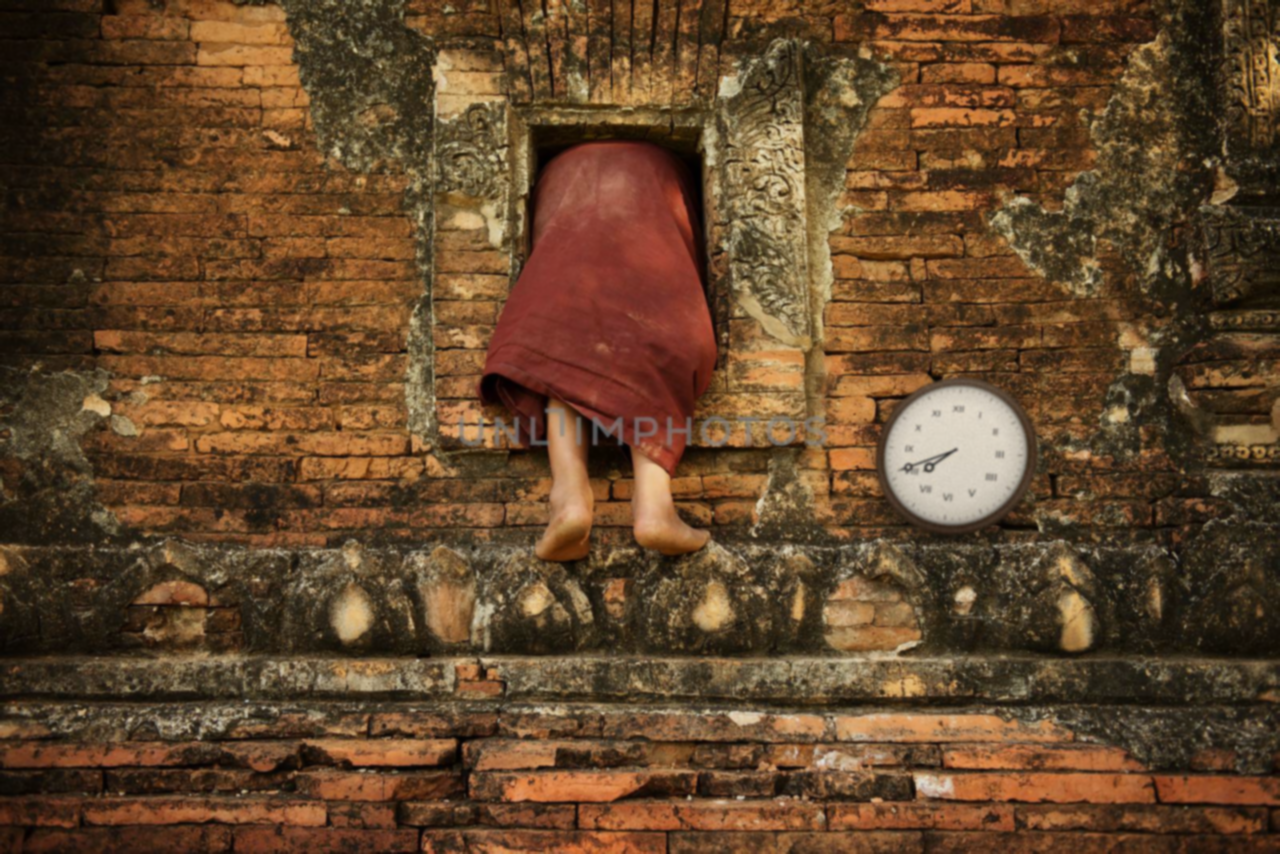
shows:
7,41
